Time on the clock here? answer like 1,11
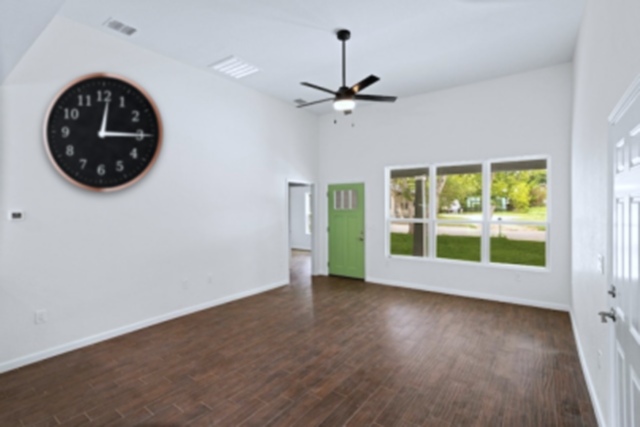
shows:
12,15
